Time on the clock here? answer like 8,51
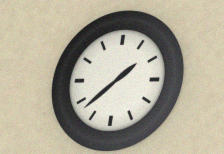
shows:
1,38
